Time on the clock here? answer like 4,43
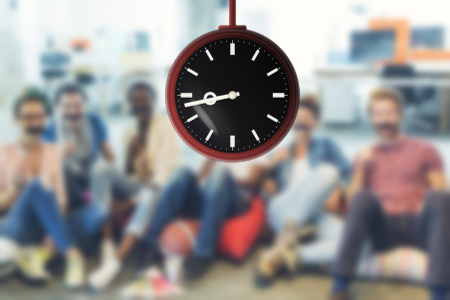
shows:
8,43
